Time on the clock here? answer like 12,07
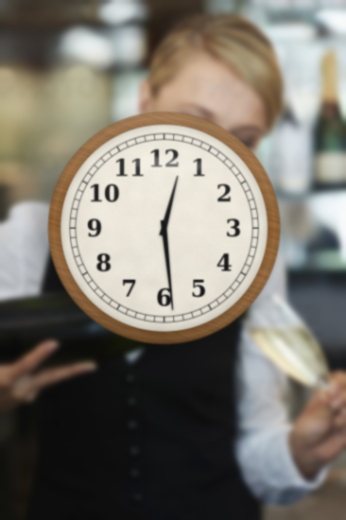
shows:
12,29
